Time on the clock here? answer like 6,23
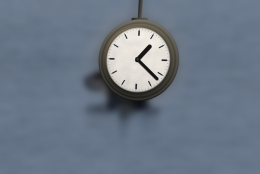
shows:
1,22
